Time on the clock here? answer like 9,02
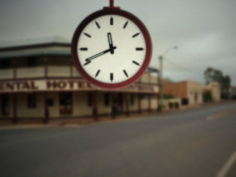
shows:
11,41
